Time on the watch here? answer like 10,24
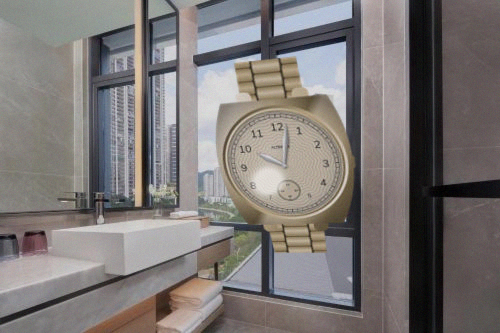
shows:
10,02
